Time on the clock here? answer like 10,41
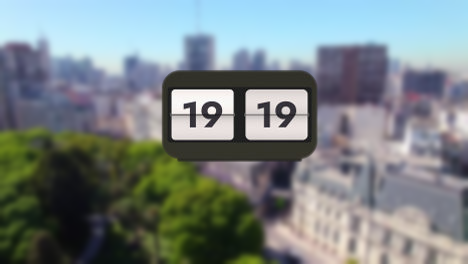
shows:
19,19
